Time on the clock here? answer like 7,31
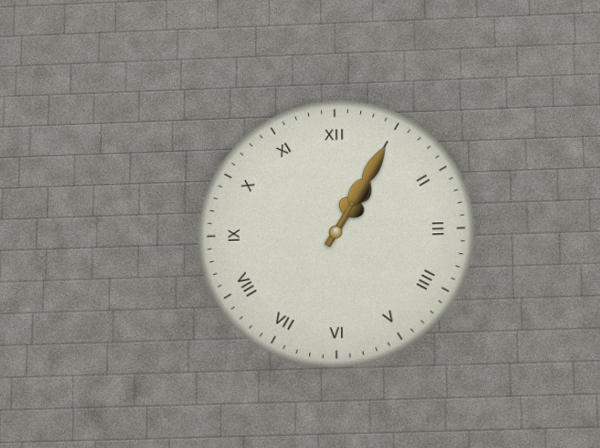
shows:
1,05
